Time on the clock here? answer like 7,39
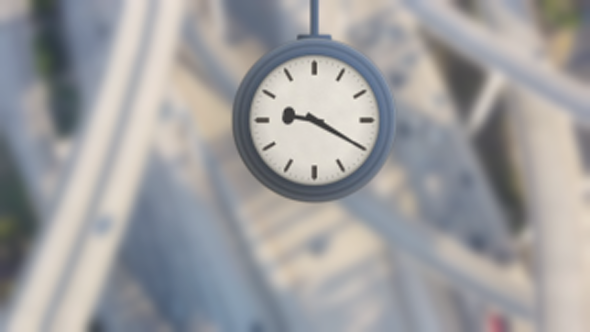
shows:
9,20
